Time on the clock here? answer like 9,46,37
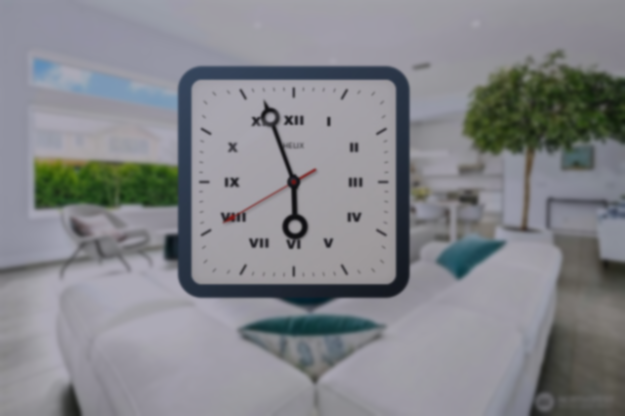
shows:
5,56,40
